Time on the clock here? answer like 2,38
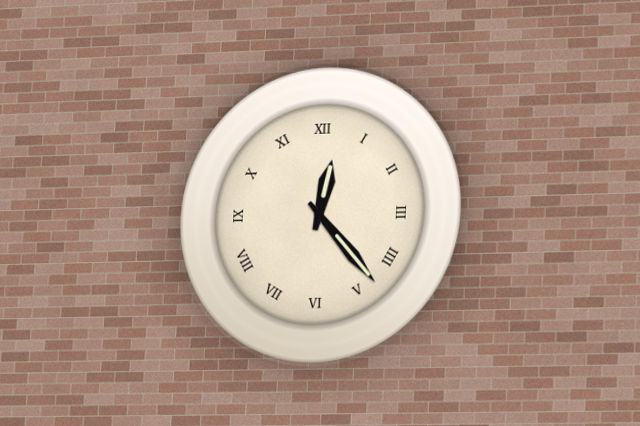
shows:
12,23
